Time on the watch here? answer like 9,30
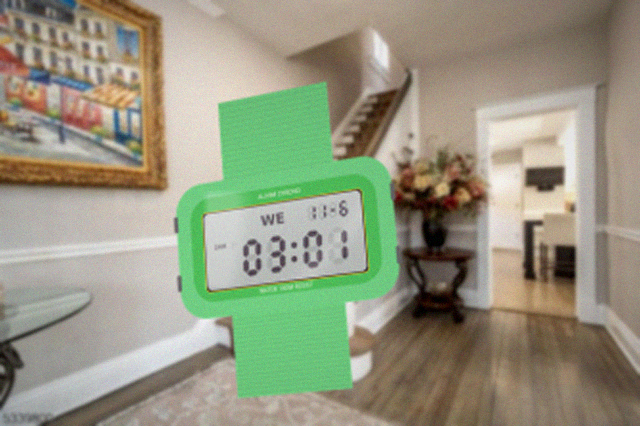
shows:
3,01
